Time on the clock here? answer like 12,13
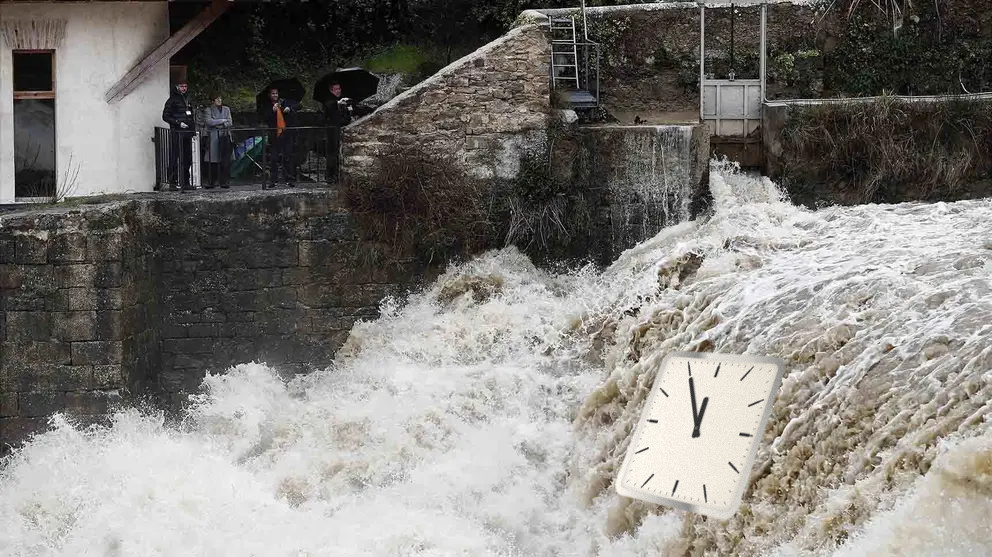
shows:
11,55
